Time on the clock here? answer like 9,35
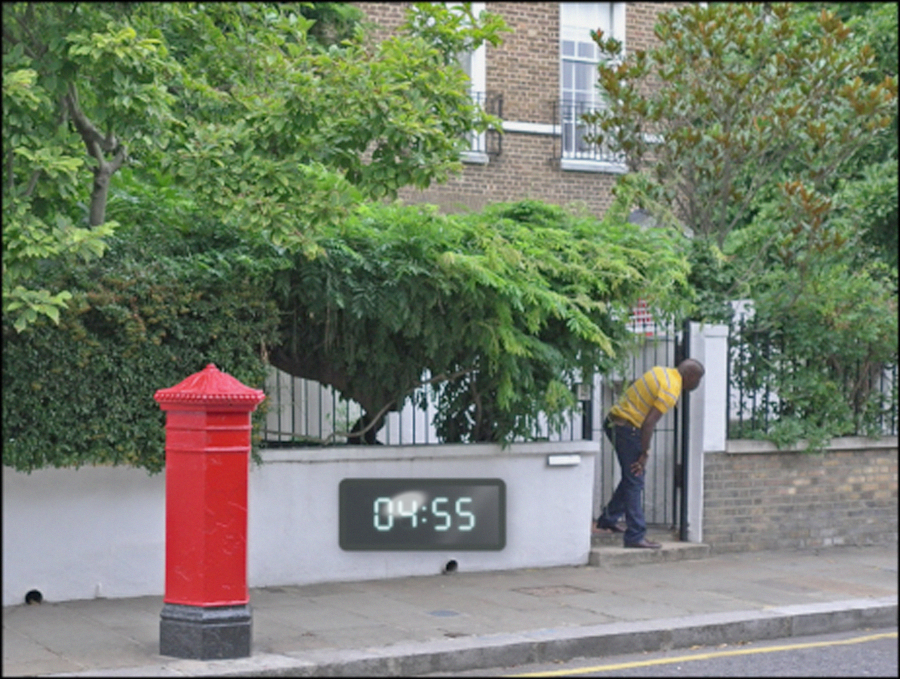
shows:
4,55
